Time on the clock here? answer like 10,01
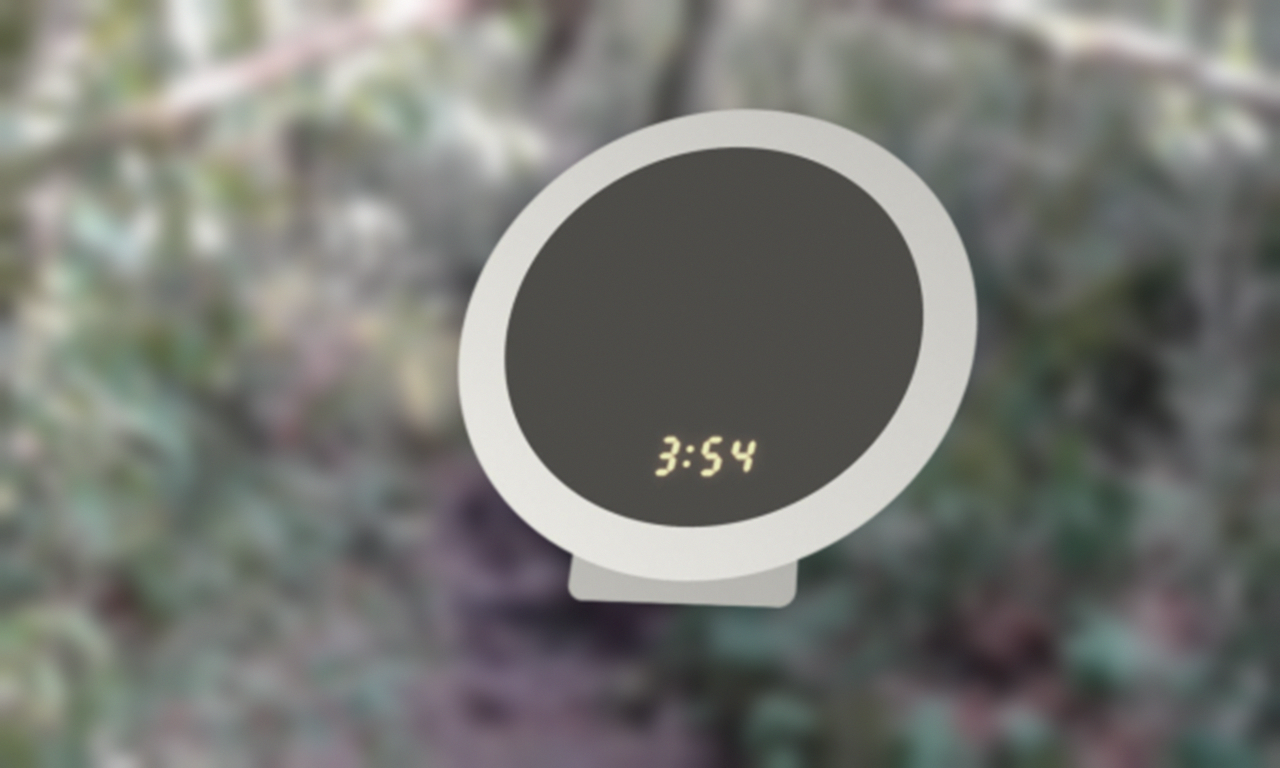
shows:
3,54
